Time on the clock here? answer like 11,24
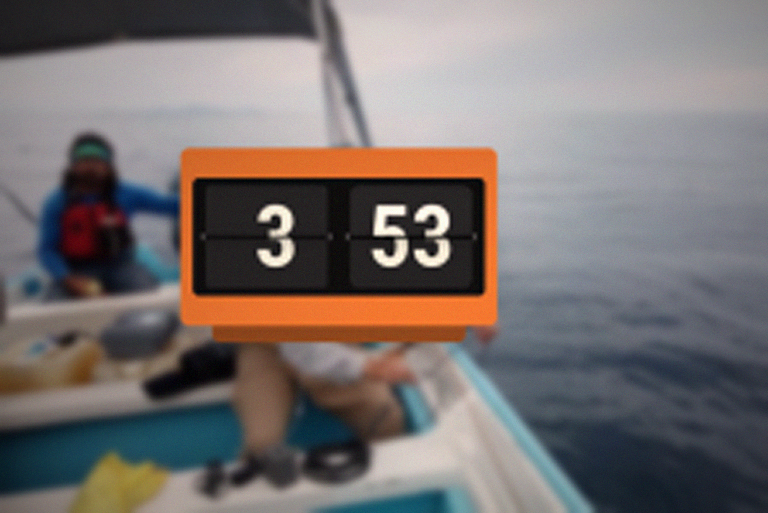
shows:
3,53
